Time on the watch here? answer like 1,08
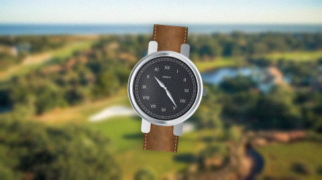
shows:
10,24
